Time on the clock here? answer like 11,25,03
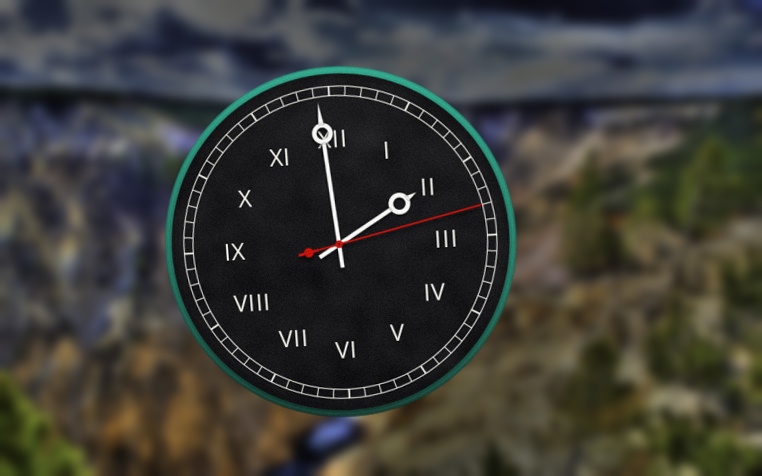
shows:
1,59,13
